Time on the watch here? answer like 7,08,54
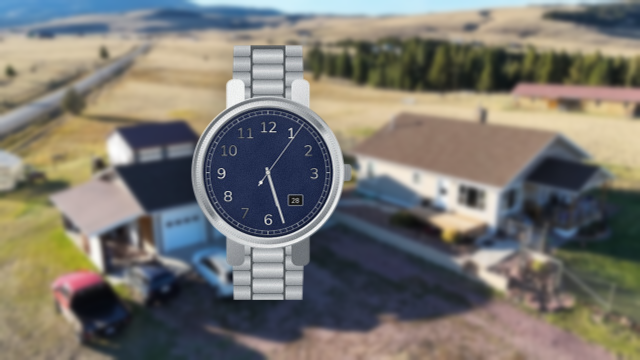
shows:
5,27,06
